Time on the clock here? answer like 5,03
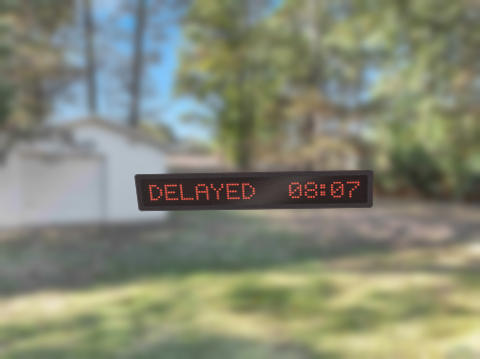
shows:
8,07
